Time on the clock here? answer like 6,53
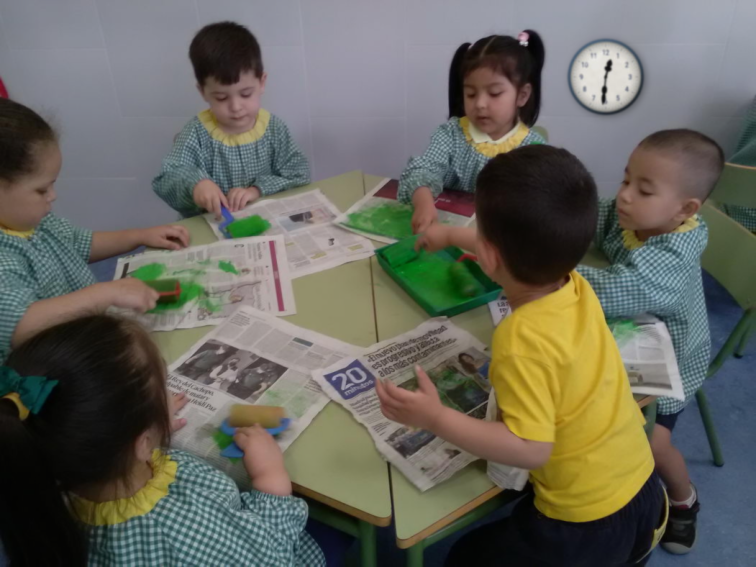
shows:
12,31
